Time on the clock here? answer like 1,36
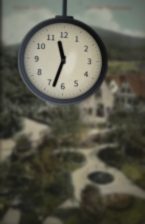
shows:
11,33
